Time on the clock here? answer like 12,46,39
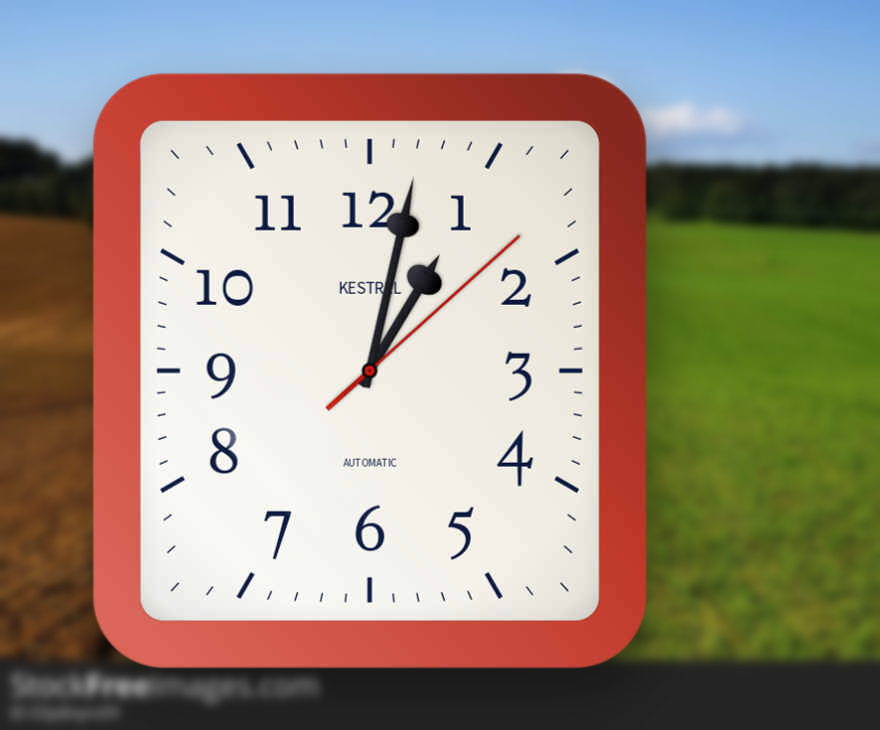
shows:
1,02,08
